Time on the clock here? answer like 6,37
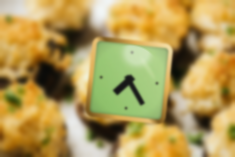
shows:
7,24
